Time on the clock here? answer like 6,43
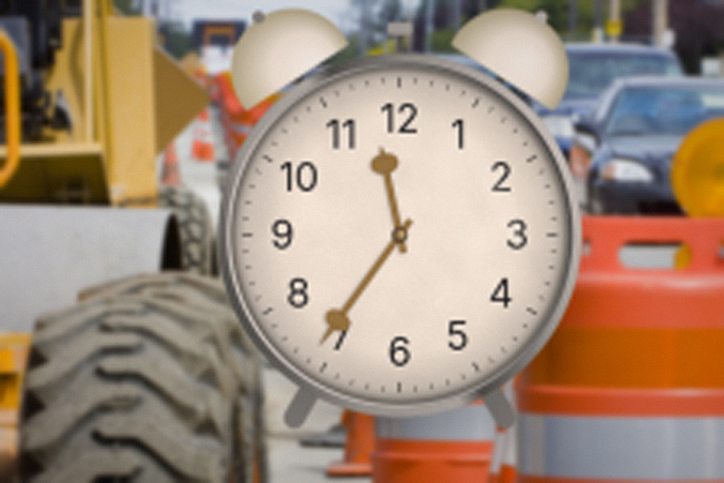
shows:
11,36
